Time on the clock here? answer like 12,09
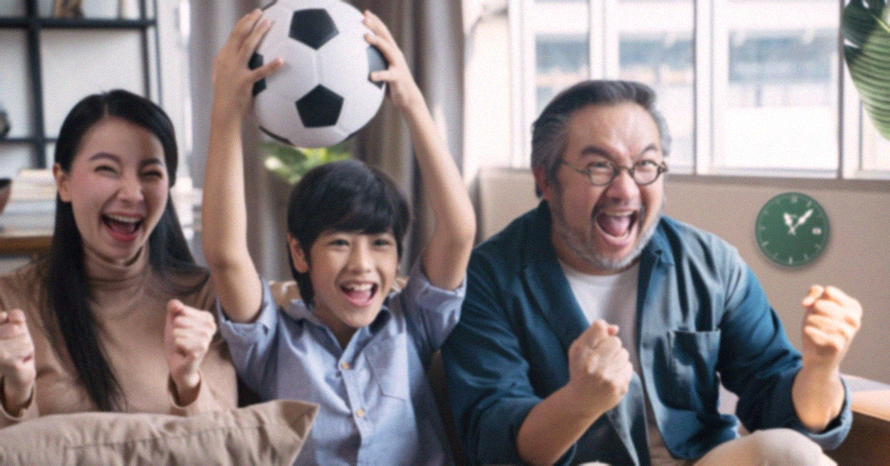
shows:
11,07
